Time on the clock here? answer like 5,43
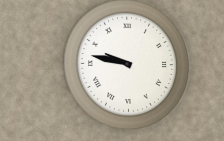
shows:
9,47
